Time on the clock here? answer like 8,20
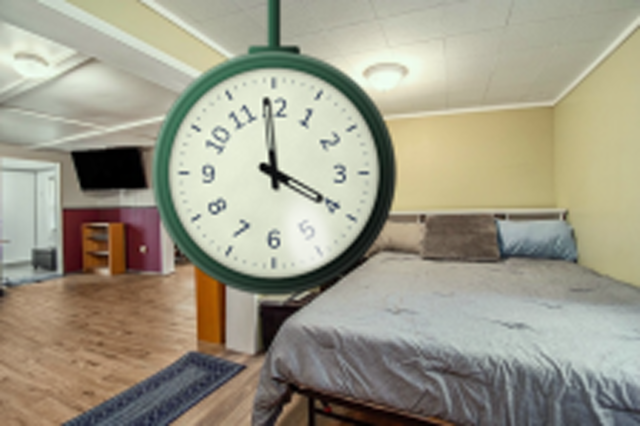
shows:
3,59
